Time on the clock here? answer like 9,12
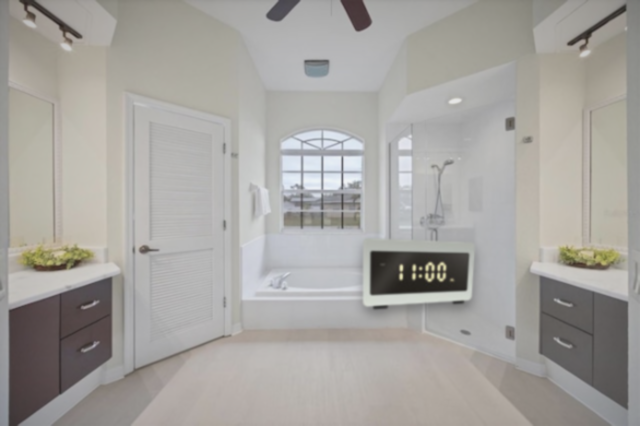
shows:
11,00
